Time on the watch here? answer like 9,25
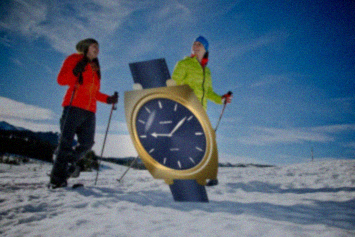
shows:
9,09
